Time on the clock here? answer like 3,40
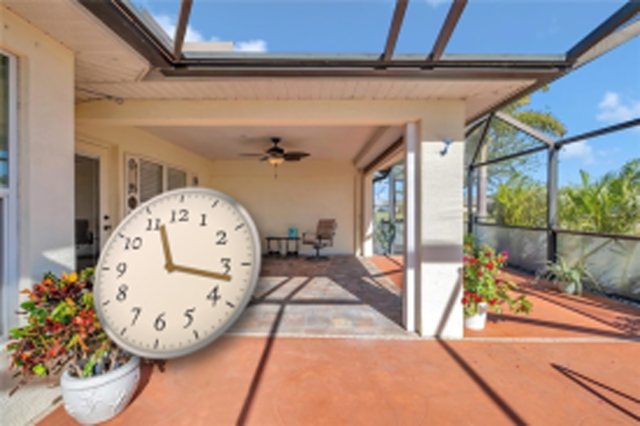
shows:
11,17
